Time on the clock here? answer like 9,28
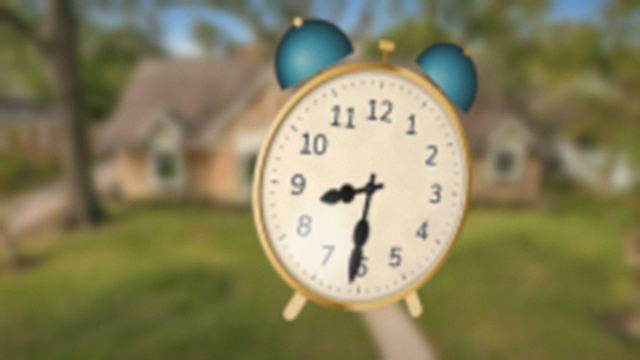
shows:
8,31
